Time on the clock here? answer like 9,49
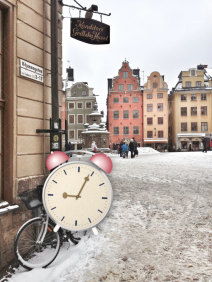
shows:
9,04
